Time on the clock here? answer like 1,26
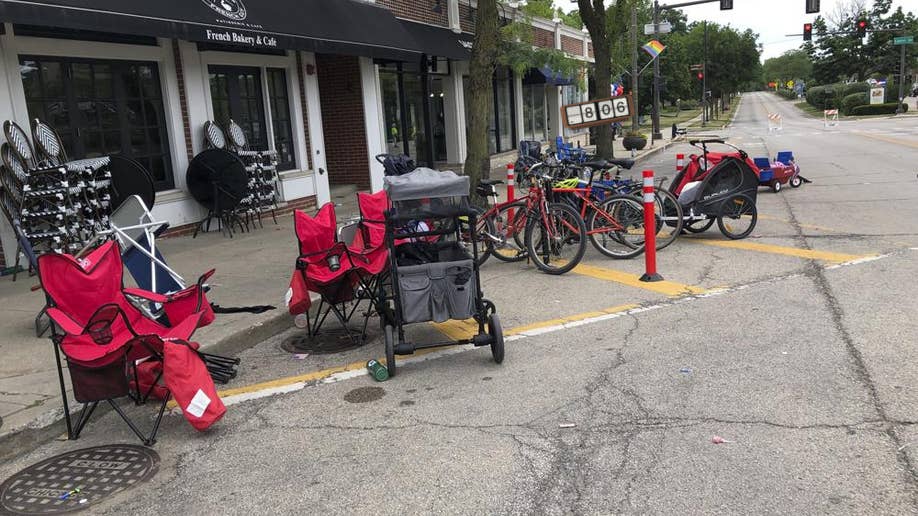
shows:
8,06
